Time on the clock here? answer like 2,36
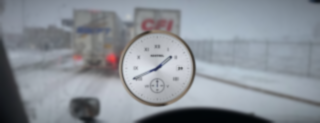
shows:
1,41
